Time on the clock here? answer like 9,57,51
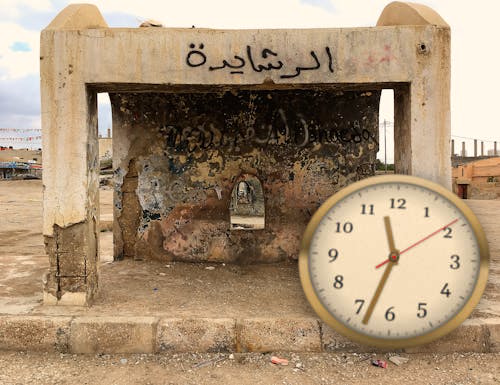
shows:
11,33,09
